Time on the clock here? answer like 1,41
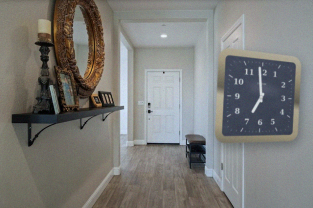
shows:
6,59
